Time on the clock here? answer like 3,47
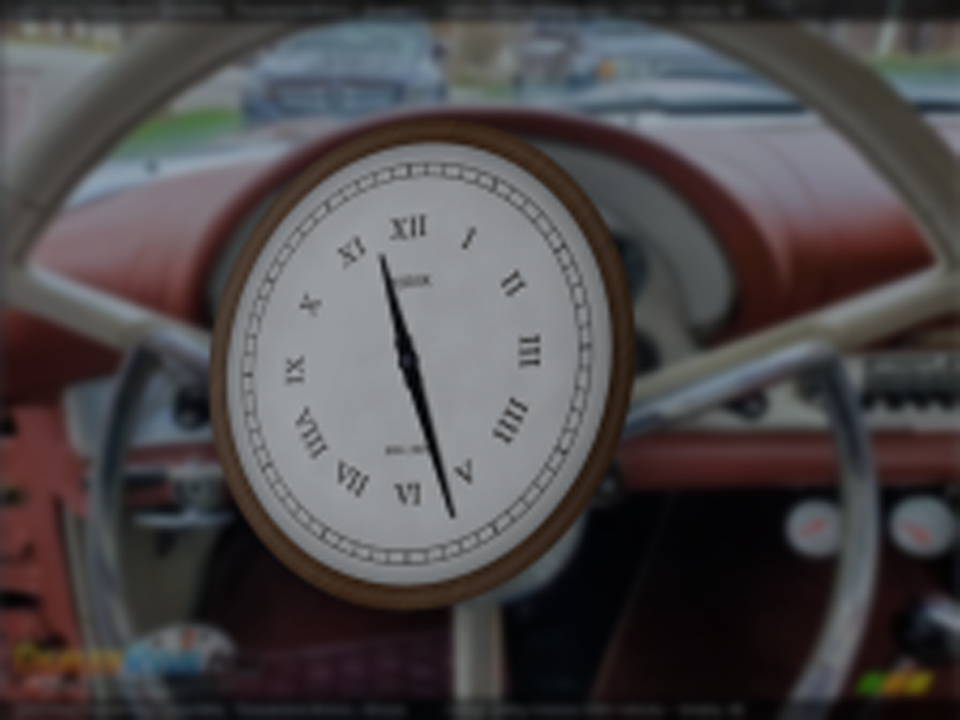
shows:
11,27
